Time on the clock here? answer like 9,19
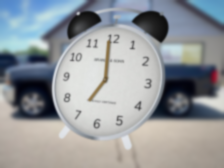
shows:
6,59
